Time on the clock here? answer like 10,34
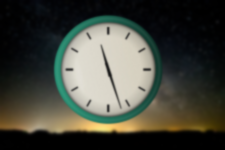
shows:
11,27
